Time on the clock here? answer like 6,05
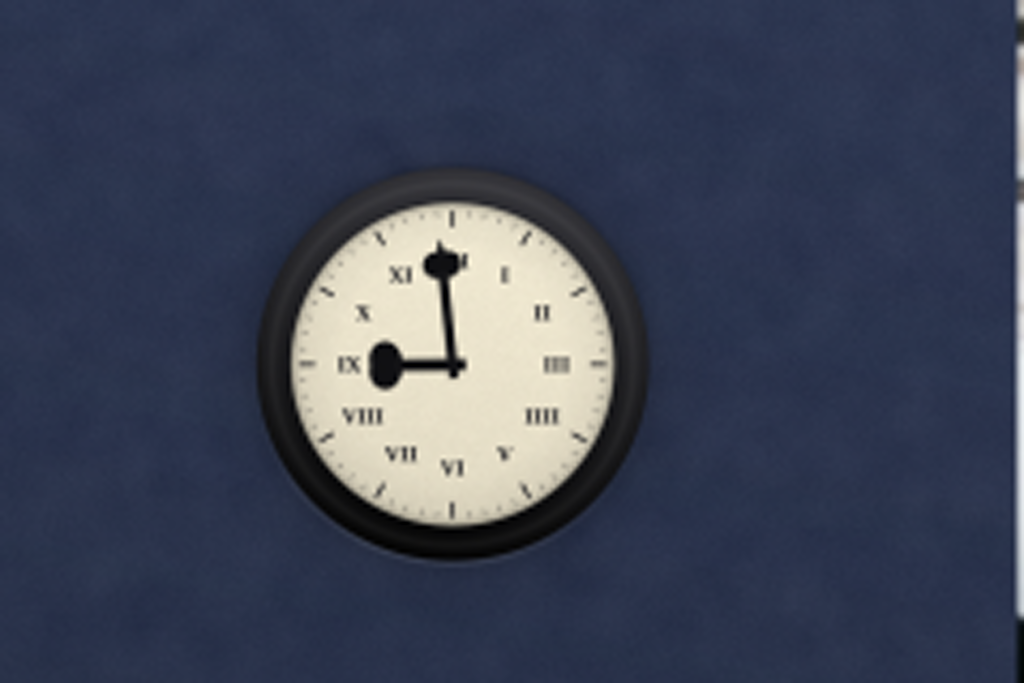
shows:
8,59
